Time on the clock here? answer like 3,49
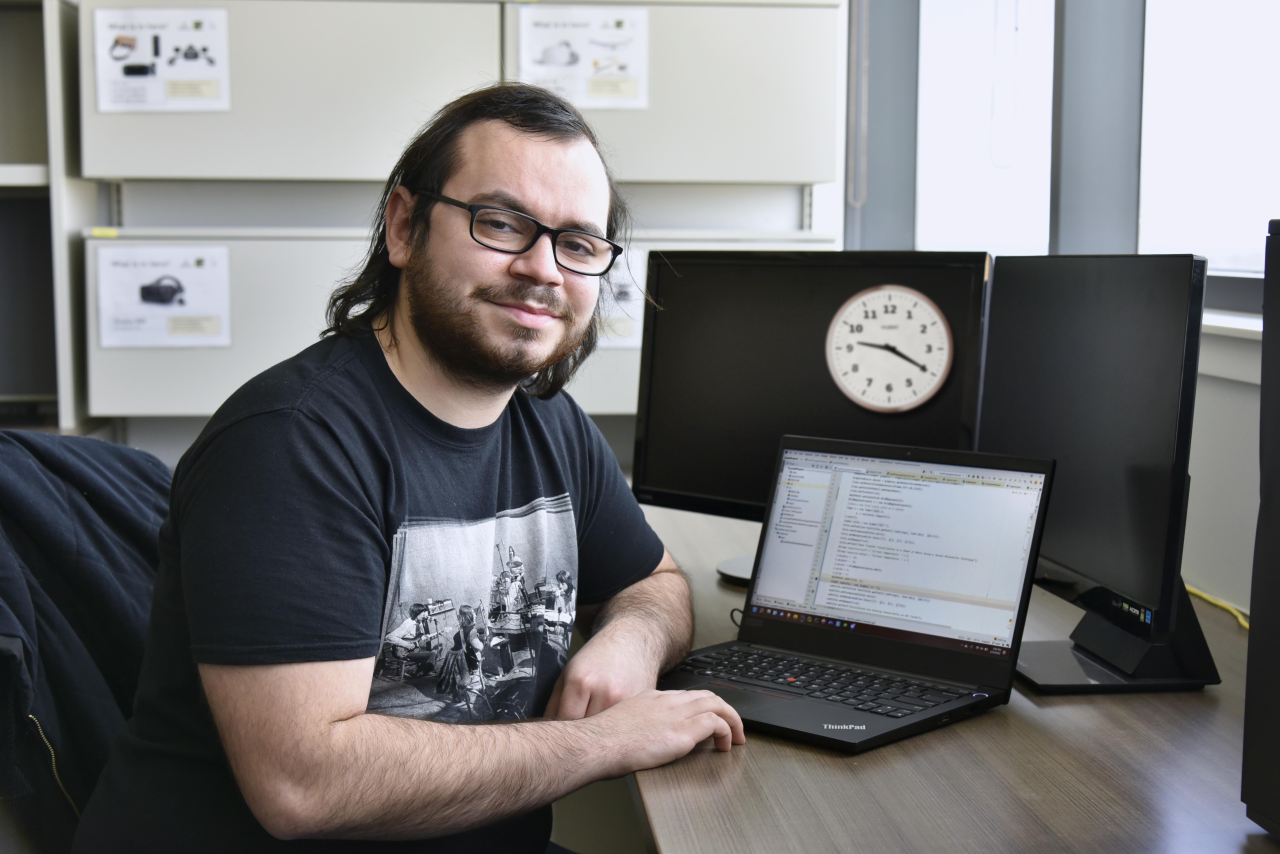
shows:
9,20
